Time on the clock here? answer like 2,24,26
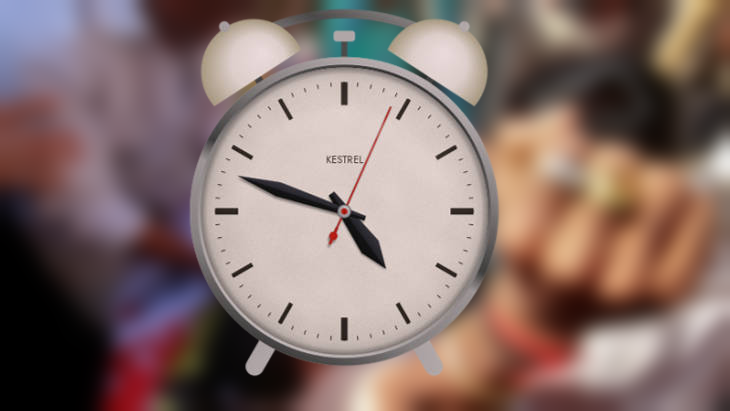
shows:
4,48,04
